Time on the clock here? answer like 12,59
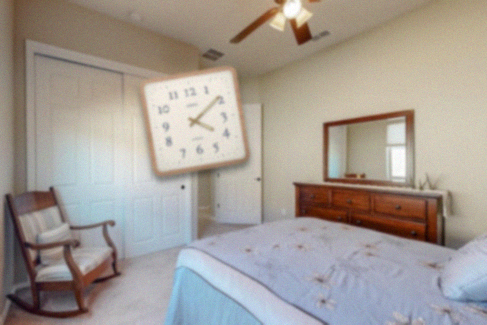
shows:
4,09
